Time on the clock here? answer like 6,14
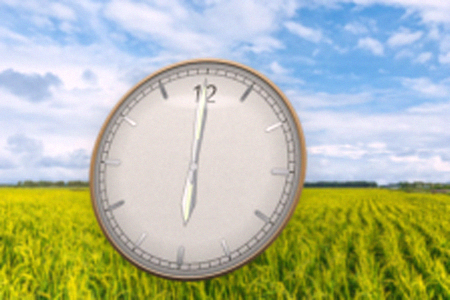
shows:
6,00
